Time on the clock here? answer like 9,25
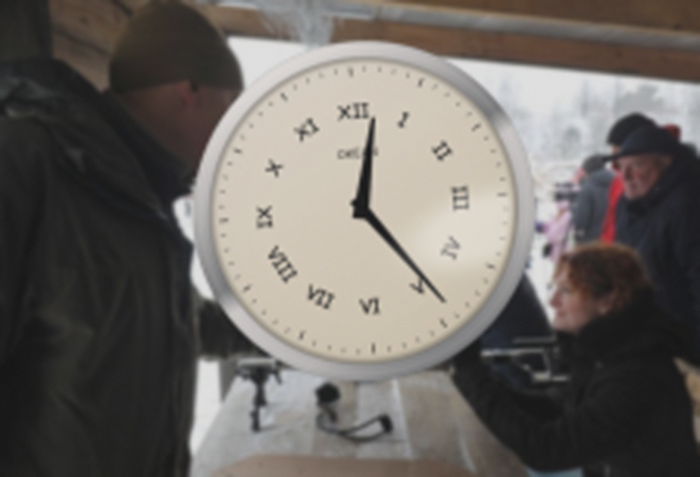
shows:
12,24
